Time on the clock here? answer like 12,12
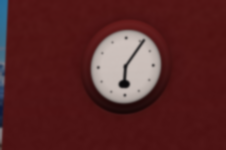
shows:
6,06
